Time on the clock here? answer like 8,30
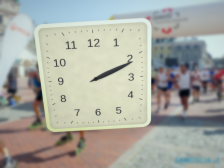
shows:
2,11
